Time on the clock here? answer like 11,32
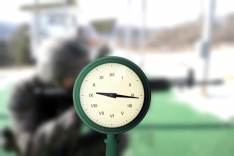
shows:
9,16
